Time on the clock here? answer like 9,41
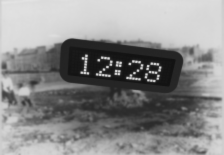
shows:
12,28
